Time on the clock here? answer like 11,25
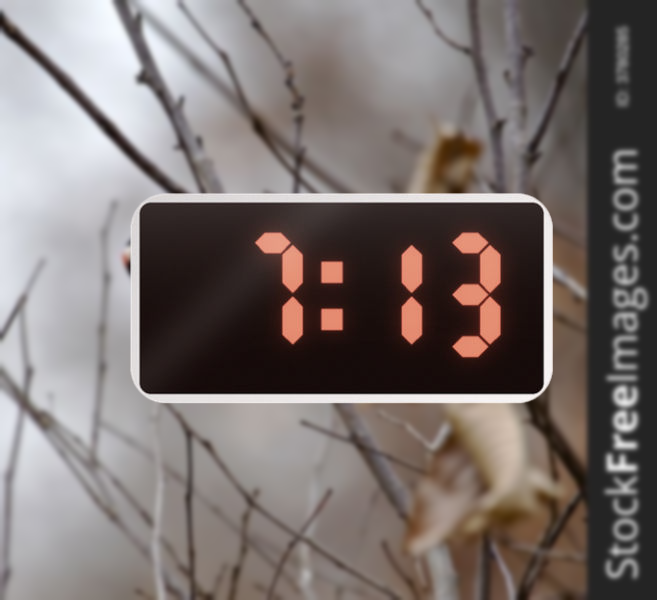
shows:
7,13
